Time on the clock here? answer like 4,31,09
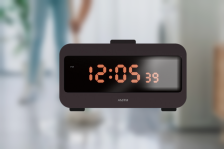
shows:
12,05,39
